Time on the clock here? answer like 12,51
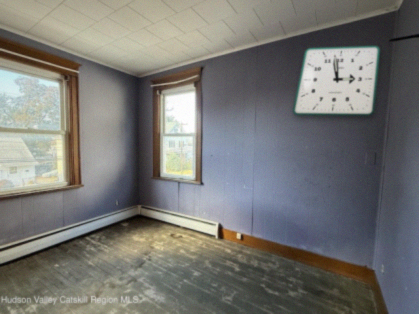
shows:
2,58
